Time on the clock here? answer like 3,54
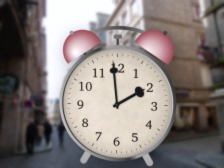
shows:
1,59
